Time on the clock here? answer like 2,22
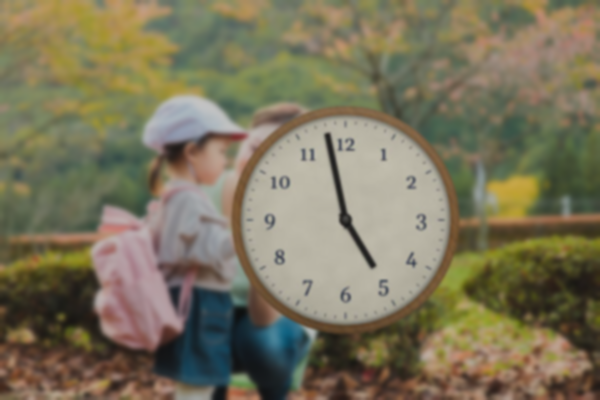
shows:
4,58
